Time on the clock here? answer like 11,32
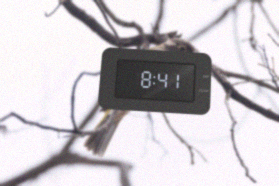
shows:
8,41
